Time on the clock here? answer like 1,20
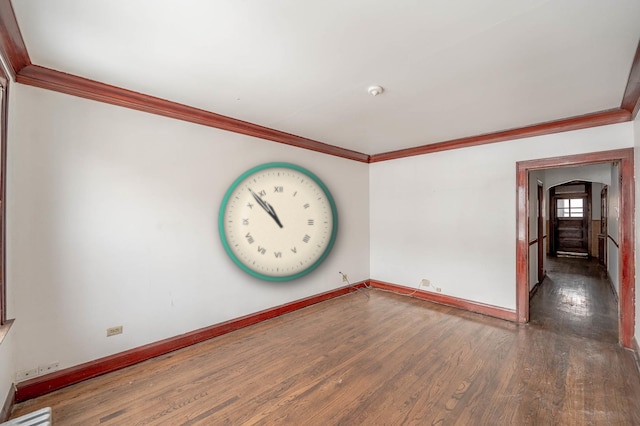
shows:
10,53
